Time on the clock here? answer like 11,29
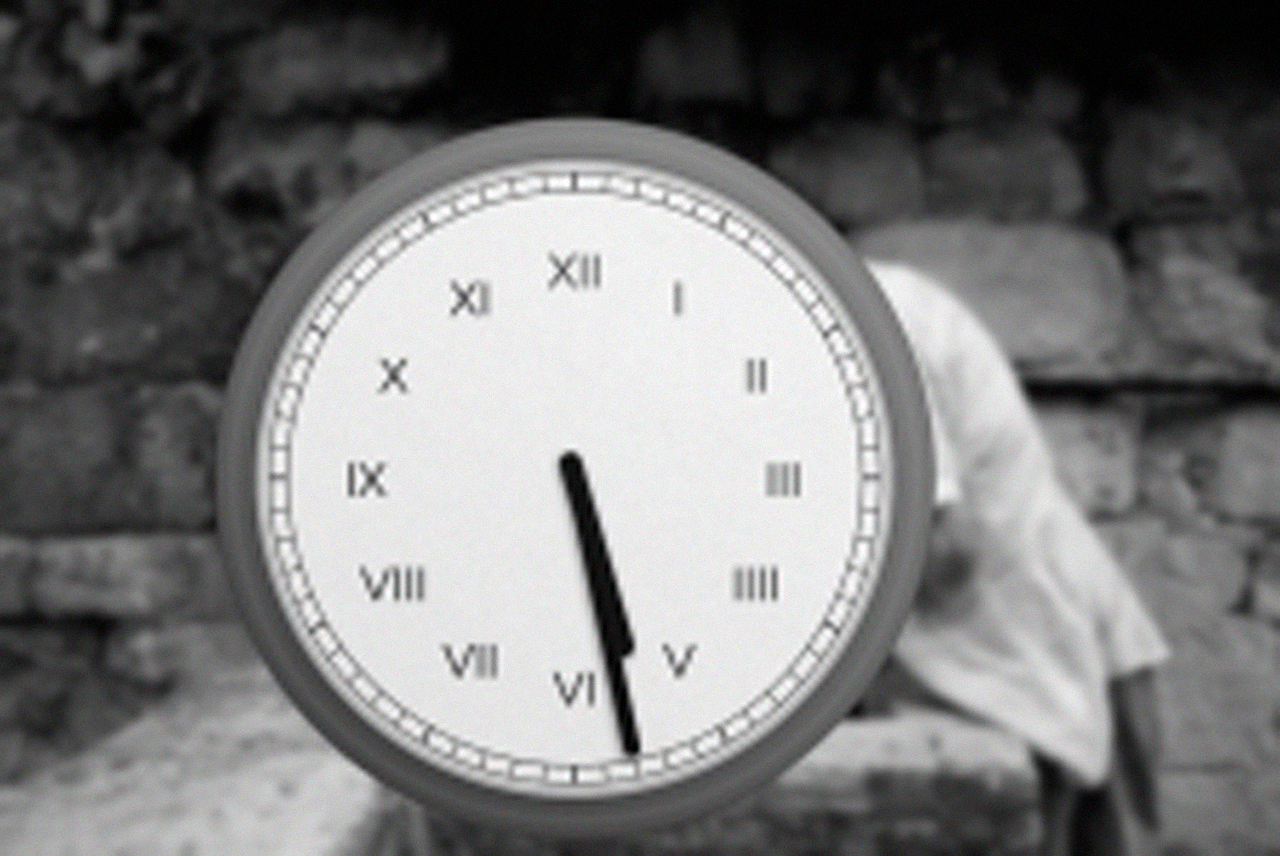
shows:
5,28
